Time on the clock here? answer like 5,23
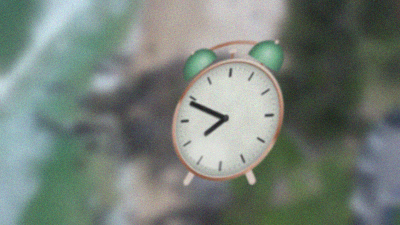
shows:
7,49
